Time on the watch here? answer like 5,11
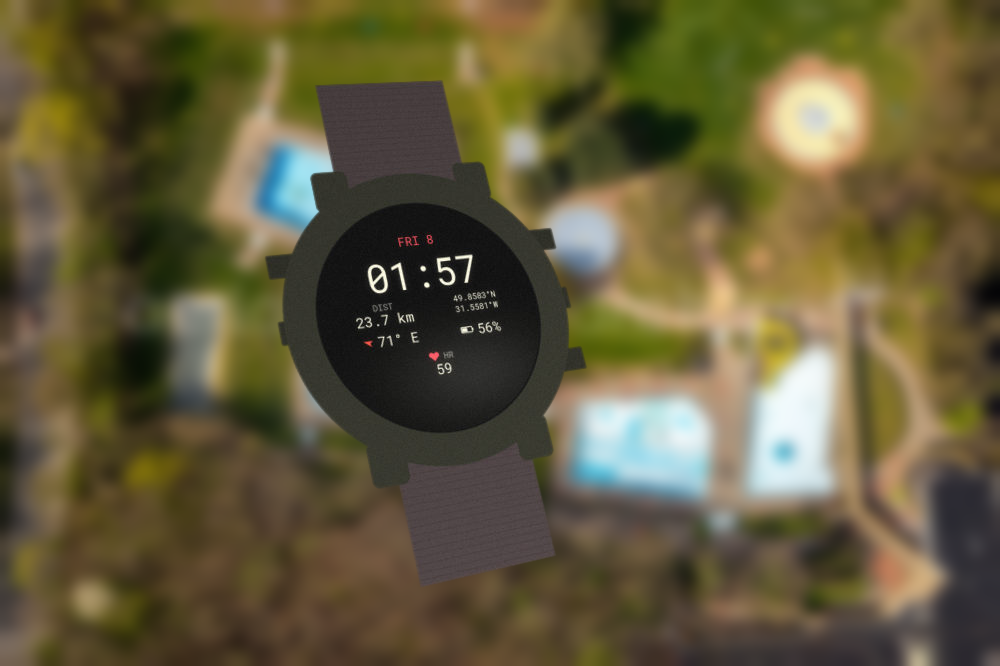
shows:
1,57
